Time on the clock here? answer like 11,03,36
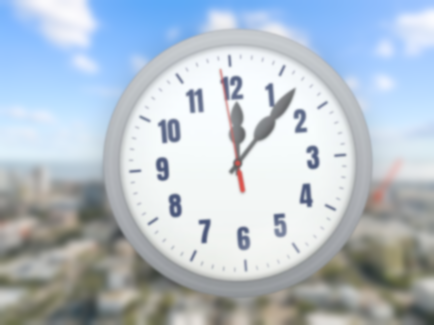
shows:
12,06,59
